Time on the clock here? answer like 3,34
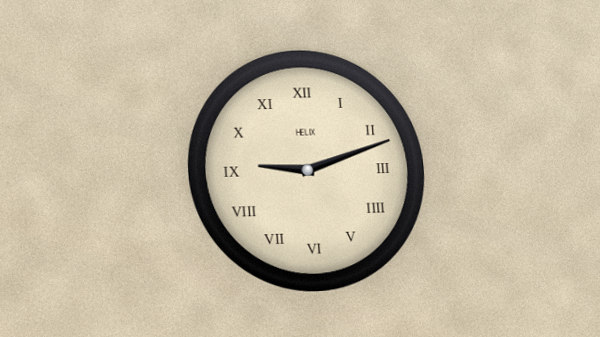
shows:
9,12
